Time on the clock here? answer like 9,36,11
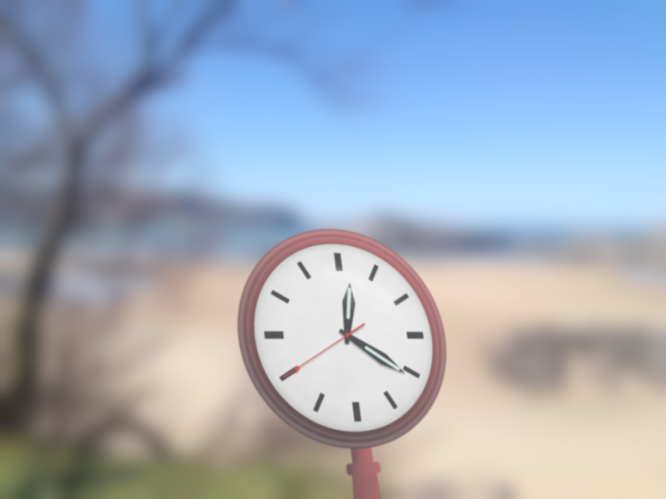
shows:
12,20,40
